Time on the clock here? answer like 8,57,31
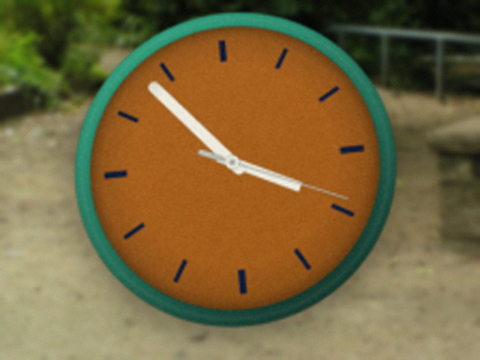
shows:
3,53,19
